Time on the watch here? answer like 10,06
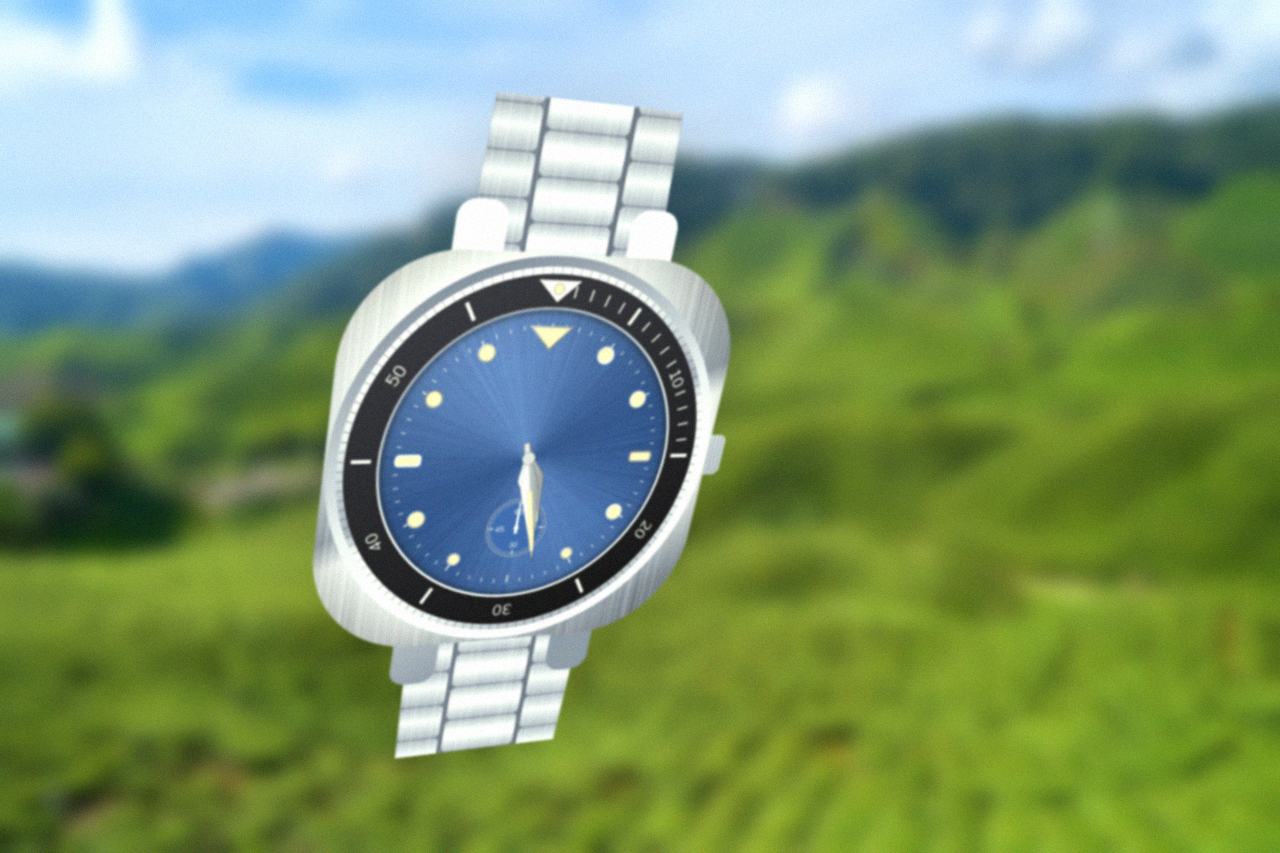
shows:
5,28
